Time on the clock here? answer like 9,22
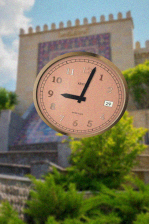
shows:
9,02
